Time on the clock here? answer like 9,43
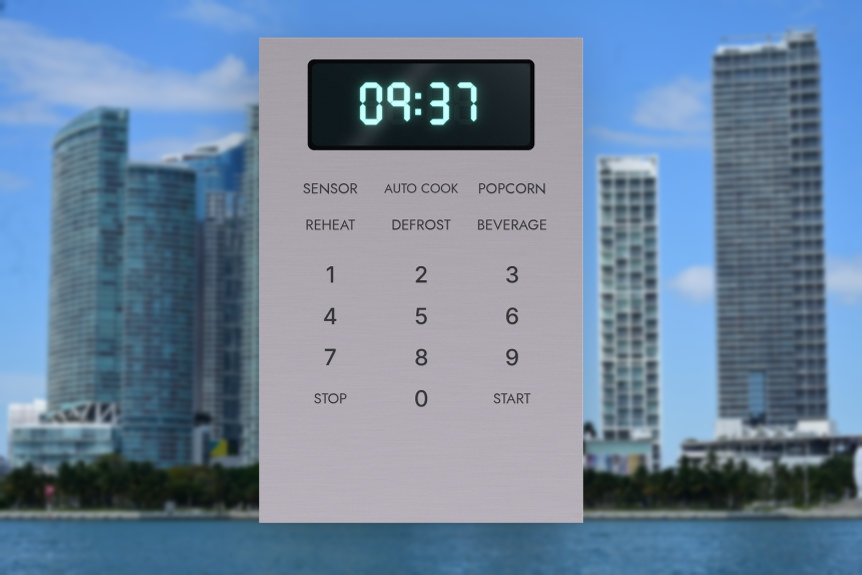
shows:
9,37
